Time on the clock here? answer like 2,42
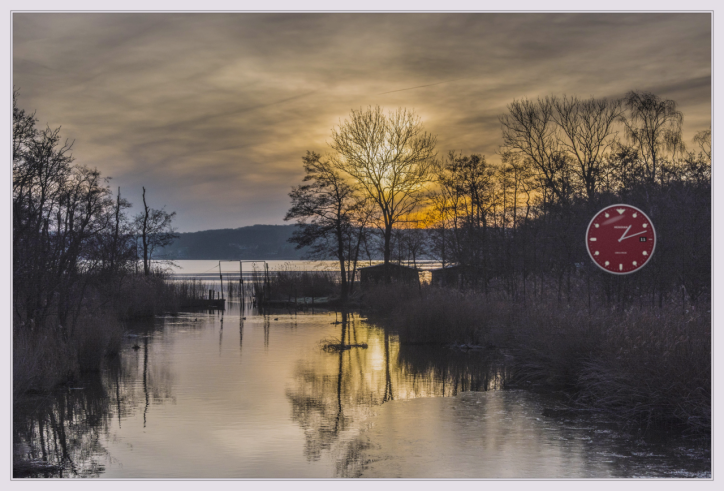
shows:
1,12
